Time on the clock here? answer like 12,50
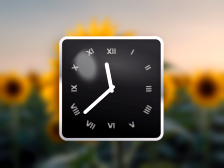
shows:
11,38
